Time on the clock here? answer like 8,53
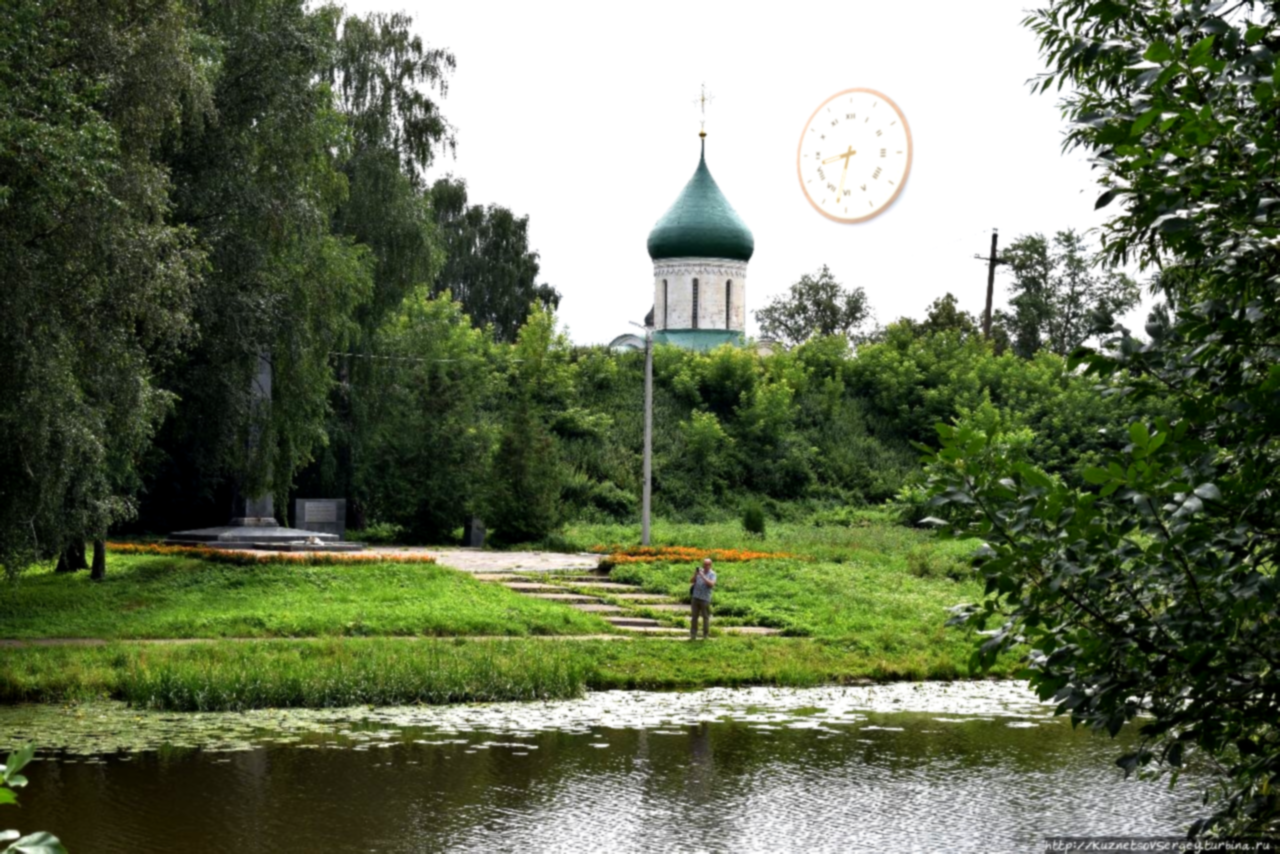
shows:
8,32
